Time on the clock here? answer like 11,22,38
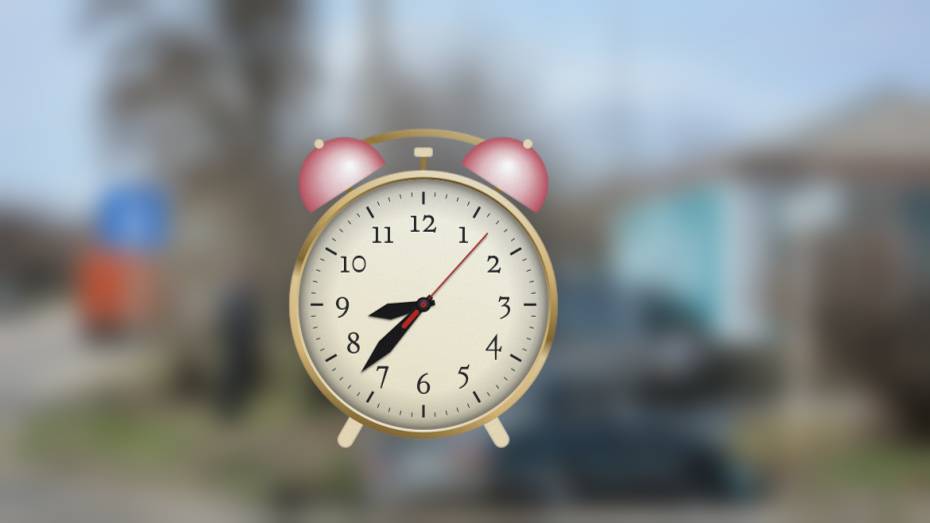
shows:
8,37,07
